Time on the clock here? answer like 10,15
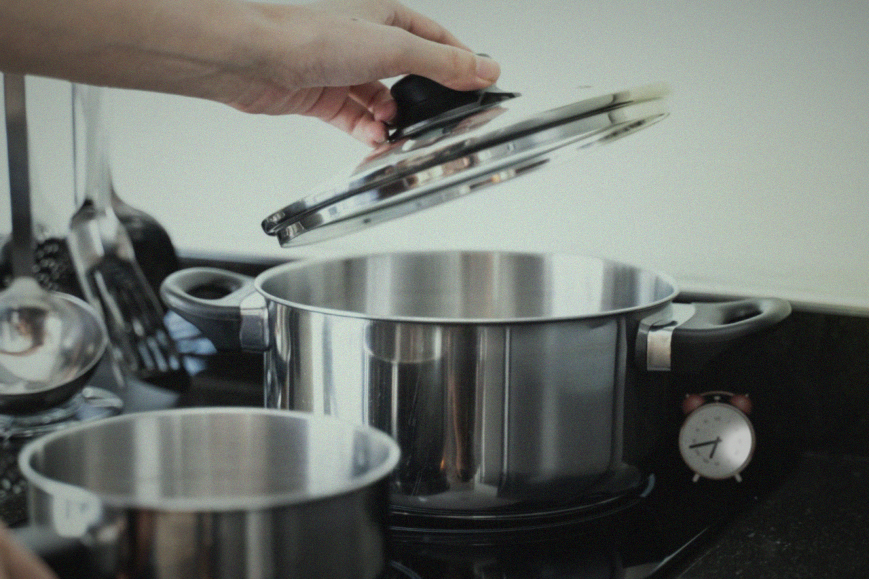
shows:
6,43
